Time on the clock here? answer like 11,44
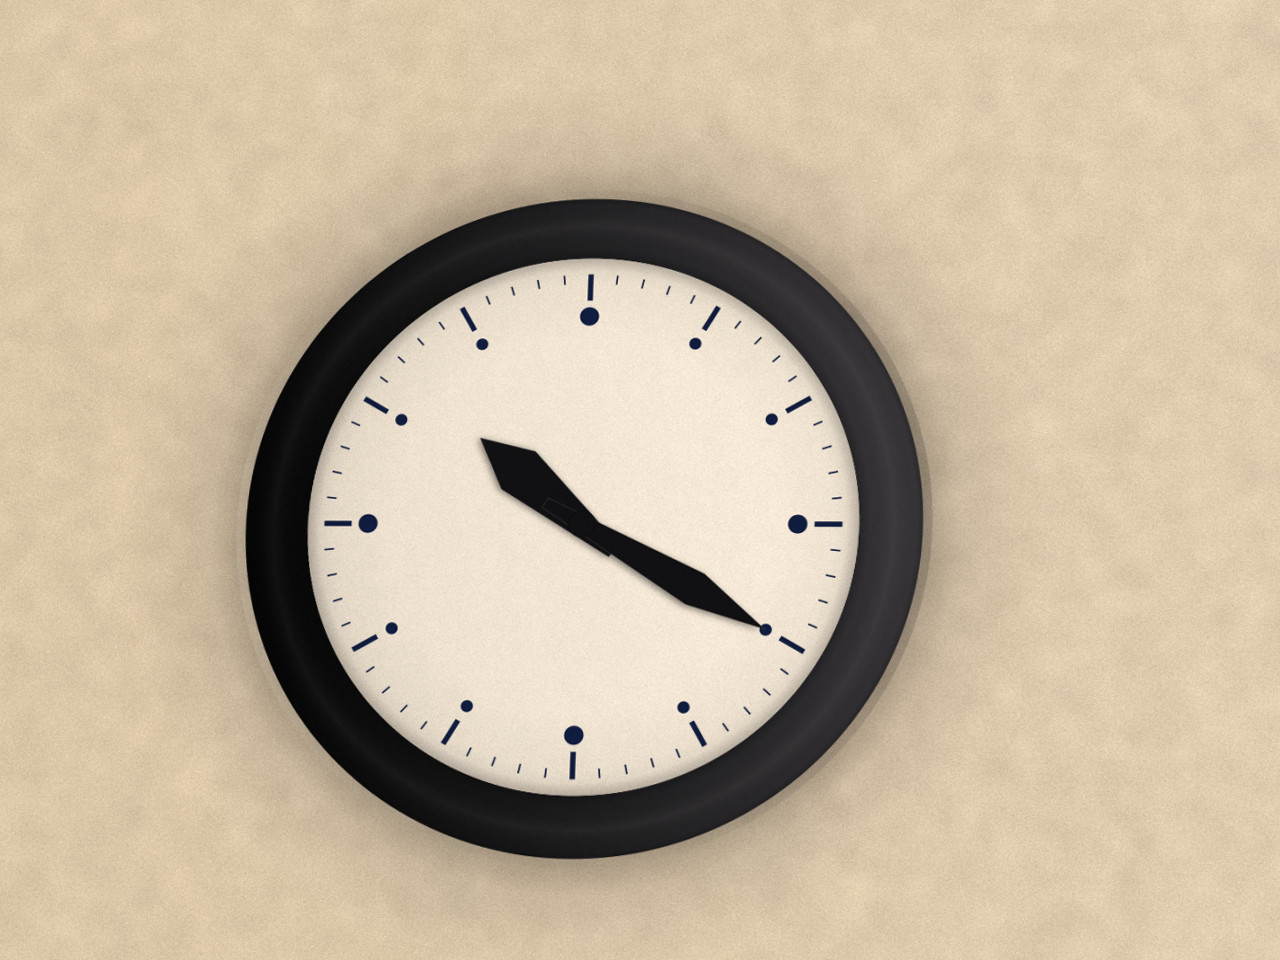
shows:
10,20
